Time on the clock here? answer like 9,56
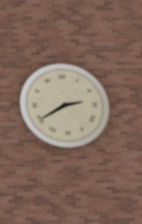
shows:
2,40
